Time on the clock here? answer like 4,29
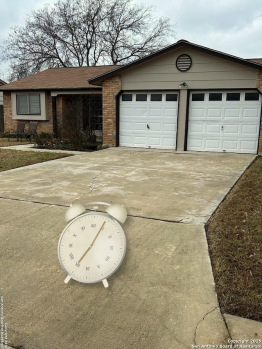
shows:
7,04
